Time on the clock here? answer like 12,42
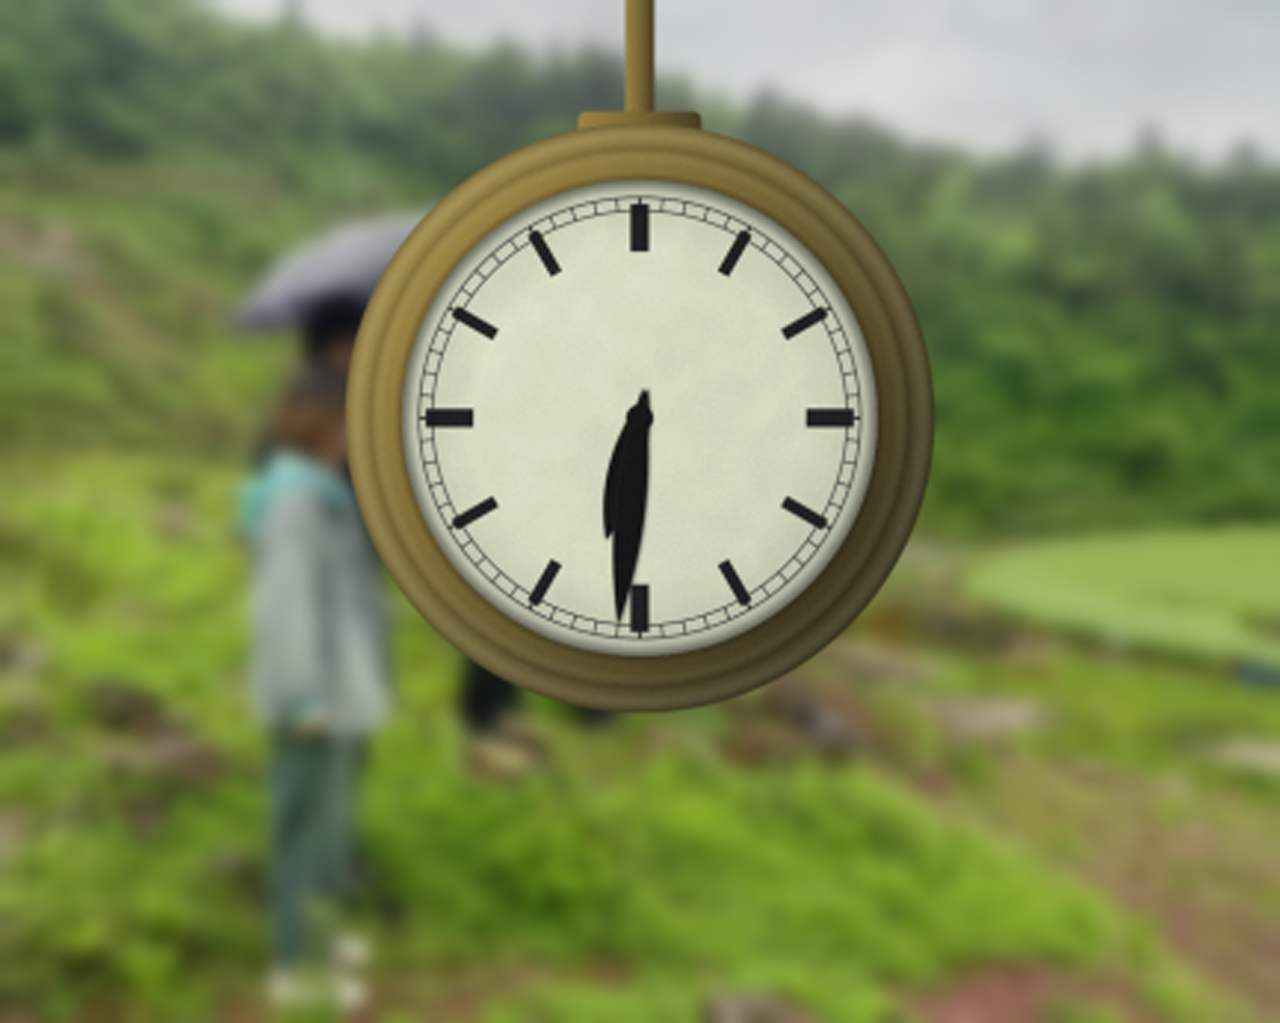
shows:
6,31
